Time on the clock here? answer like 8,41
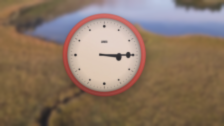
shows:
3,15
